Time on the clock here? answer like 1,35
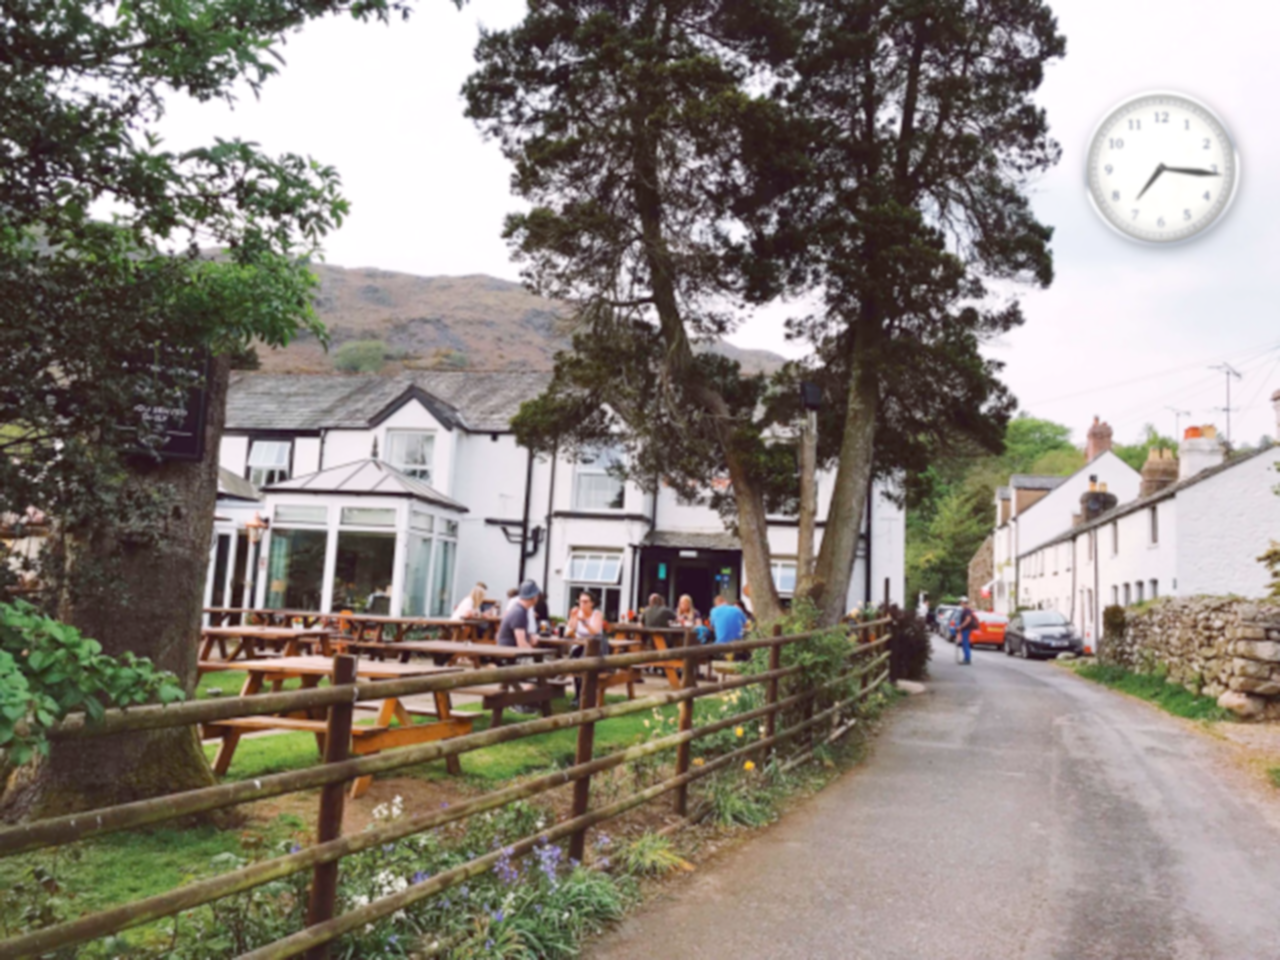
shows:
7,16
